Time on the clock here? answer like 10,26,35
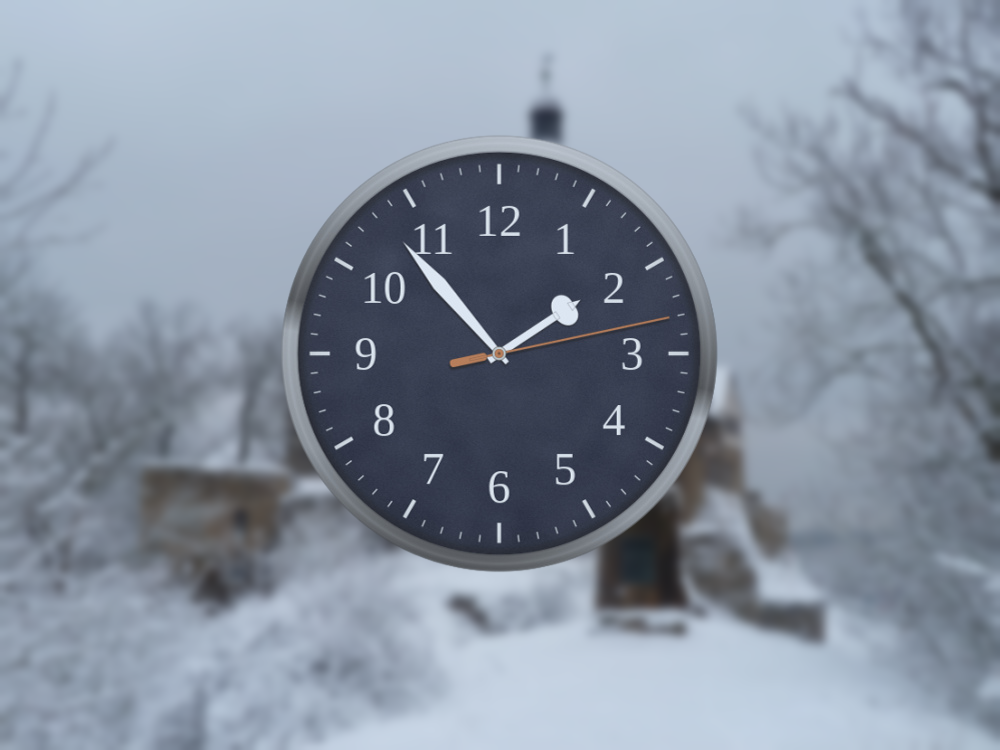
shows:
1,53,13
